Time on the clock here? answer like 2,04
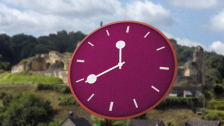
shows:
11,39
